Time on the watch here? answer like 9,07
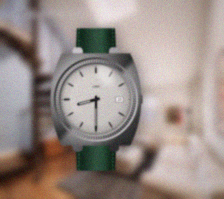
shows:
8,30
